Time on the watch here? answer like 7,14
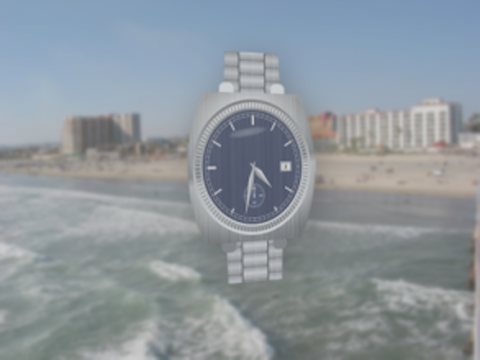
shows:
4,32
